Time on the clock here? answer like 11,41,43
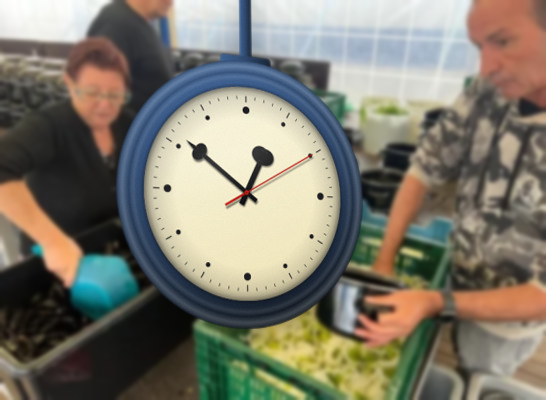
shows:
12,51,10
